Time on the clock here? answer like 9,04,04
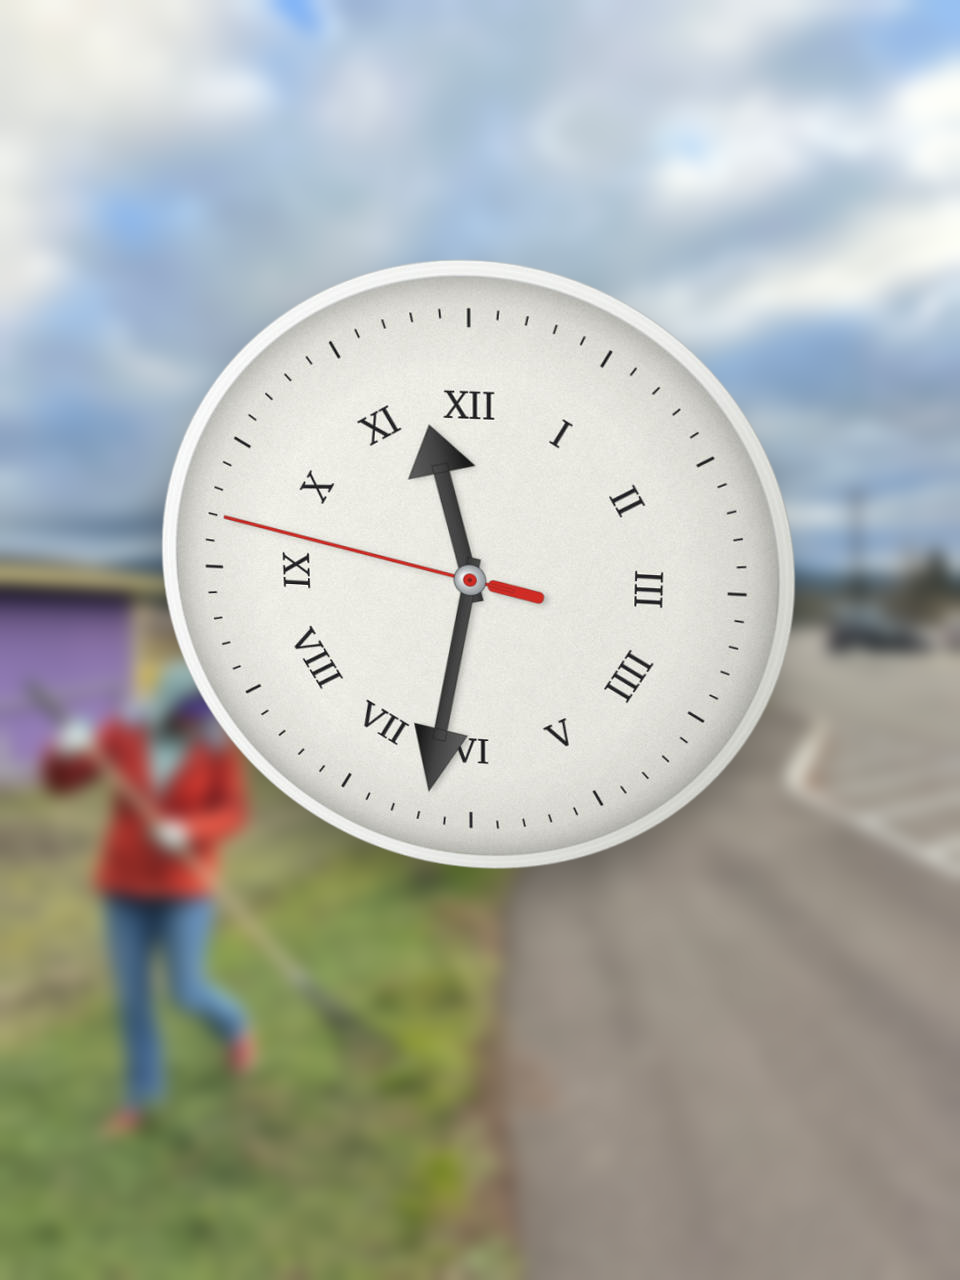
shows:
11,31,47
